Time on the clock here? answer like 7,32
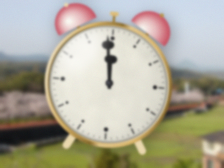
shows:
11,59
